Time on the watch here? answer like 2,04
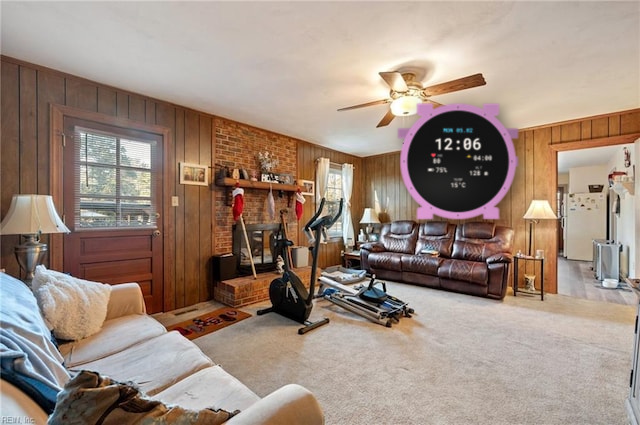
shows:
12,06
